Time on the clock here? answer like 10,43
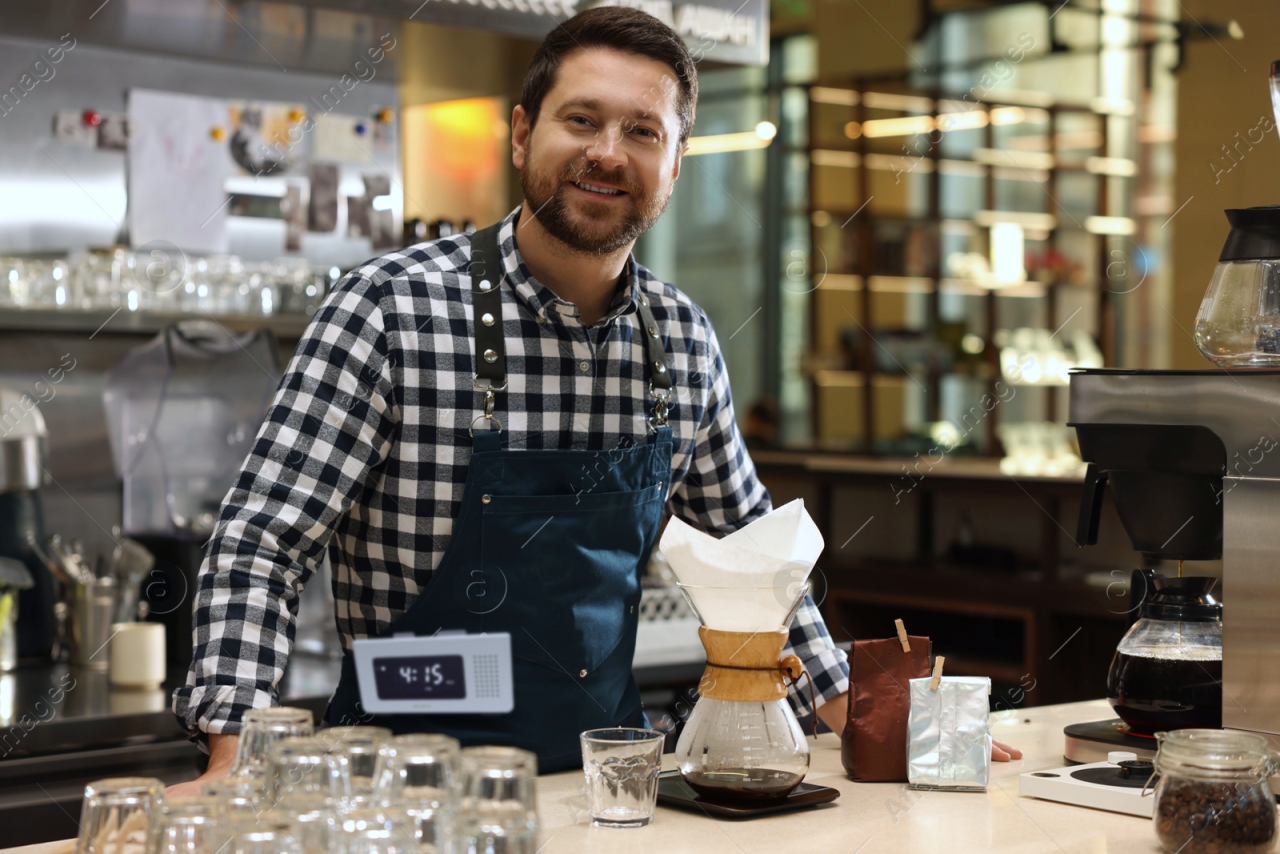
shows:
4,15
